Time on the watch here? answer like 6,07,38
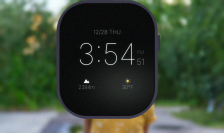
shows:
3,54,51
